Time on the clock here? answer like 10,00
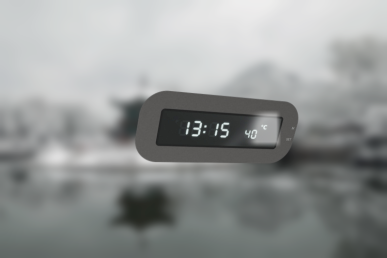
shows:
13,15
